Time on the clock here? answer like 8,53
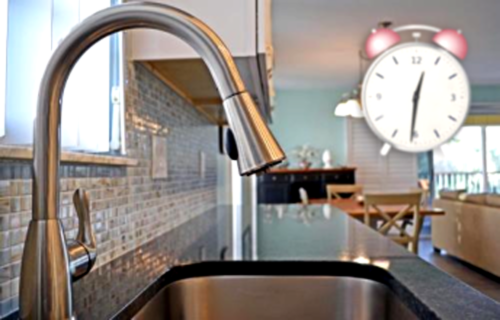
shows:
12,31
